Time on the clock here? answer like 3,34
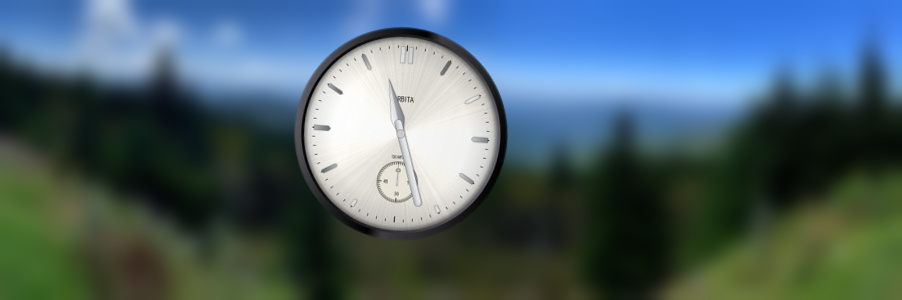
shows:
11,27
